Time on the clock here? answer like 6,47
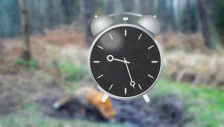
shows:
9,27
